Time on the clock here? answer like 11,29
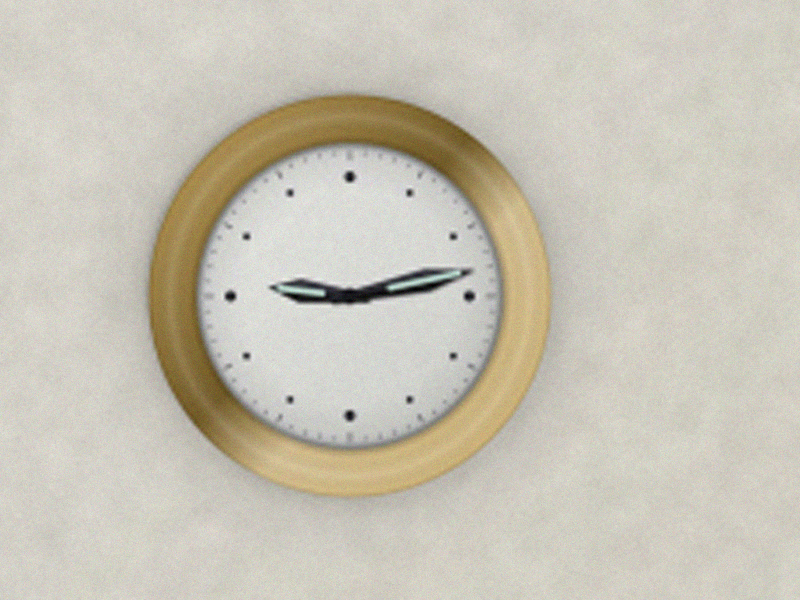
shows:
9,13
